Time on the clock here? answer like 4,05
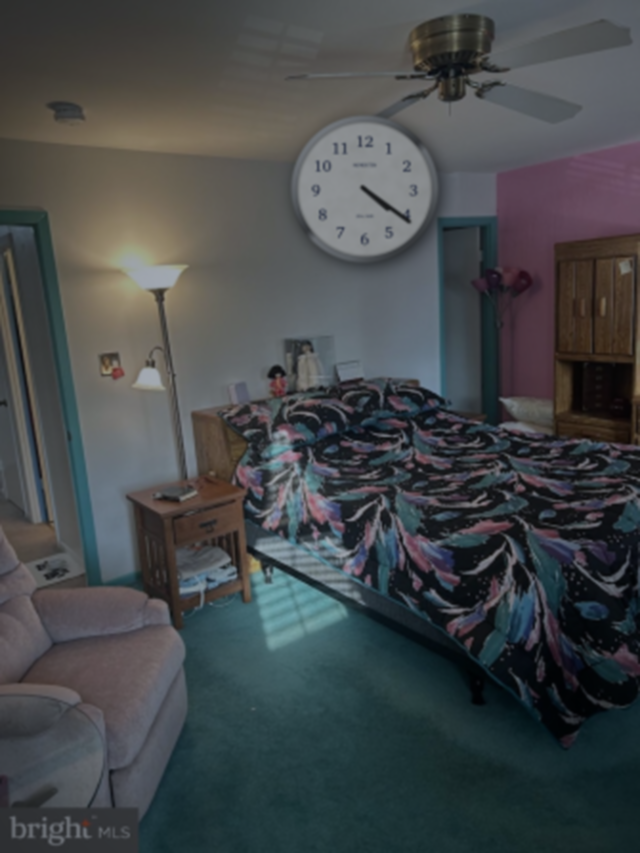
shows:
4,21
